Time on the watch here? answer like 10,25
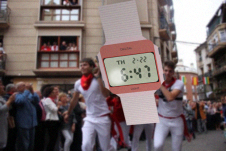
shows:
6,47
